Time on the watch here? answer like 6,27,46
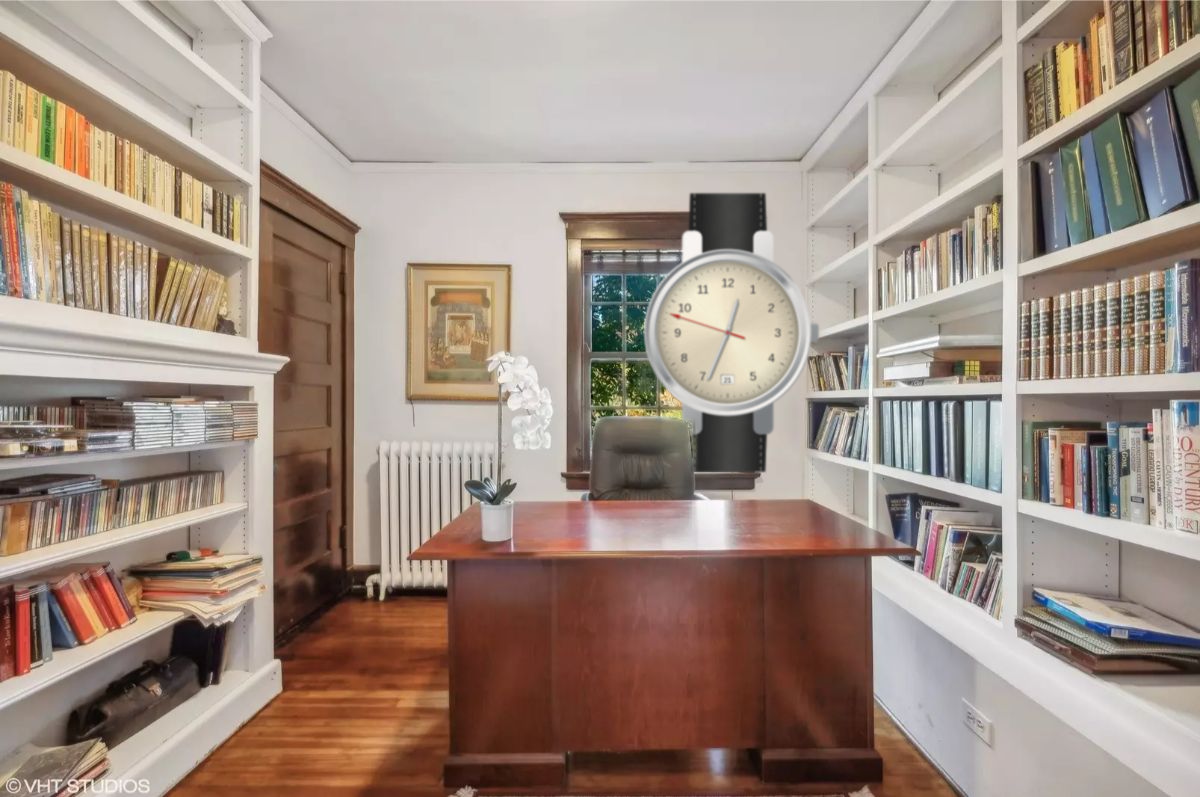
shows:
12,33,48
